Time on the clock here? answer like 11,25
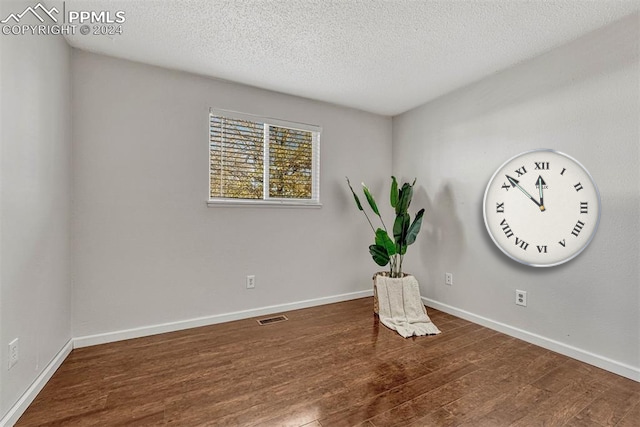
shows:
11,52
